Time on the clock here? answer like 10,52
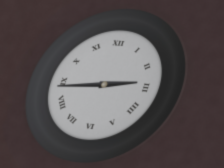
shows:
2,44
